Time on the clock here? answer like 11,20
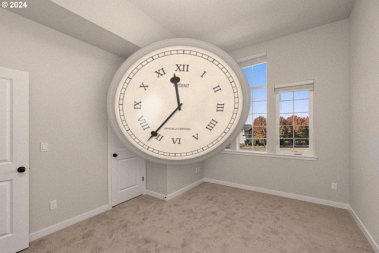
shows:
11,36
